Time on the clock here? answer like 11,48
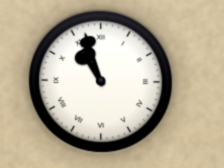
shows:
10,57
